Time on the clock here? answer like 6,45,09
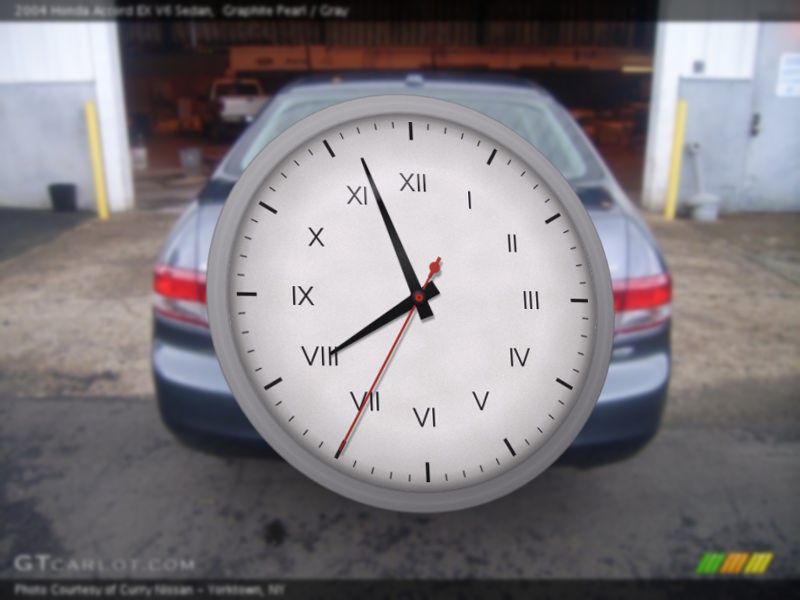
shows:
7,56,35
